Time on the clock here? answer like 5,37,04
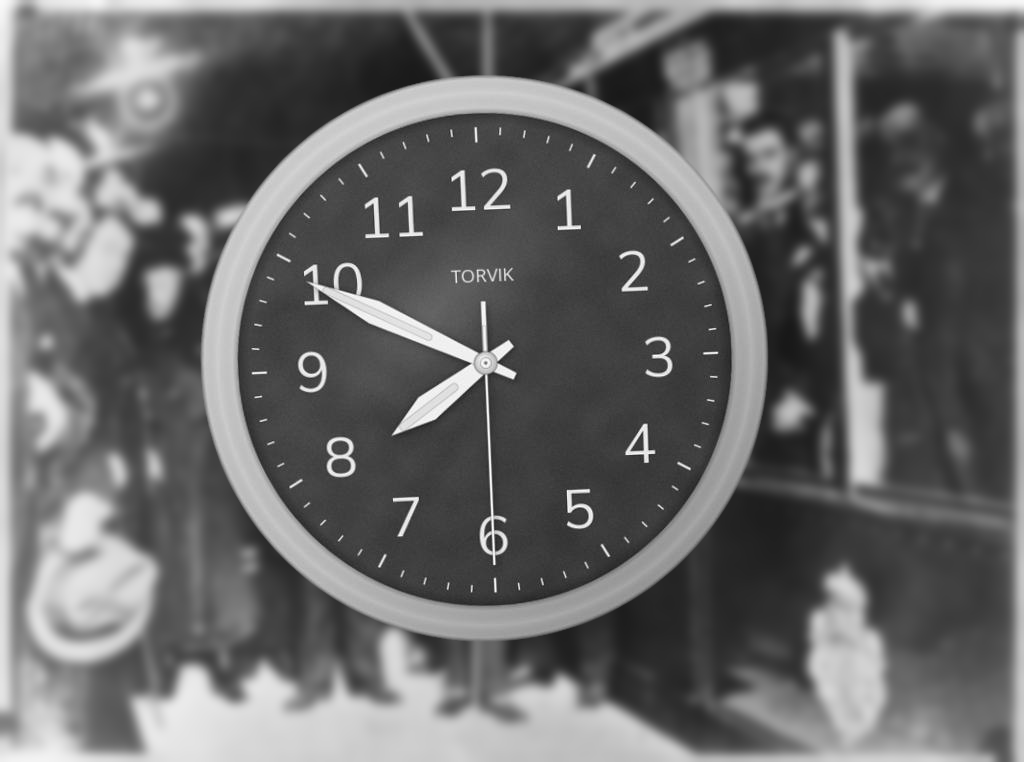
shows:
7,49,30
